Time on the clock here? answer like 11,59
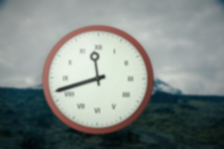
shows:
11,42
